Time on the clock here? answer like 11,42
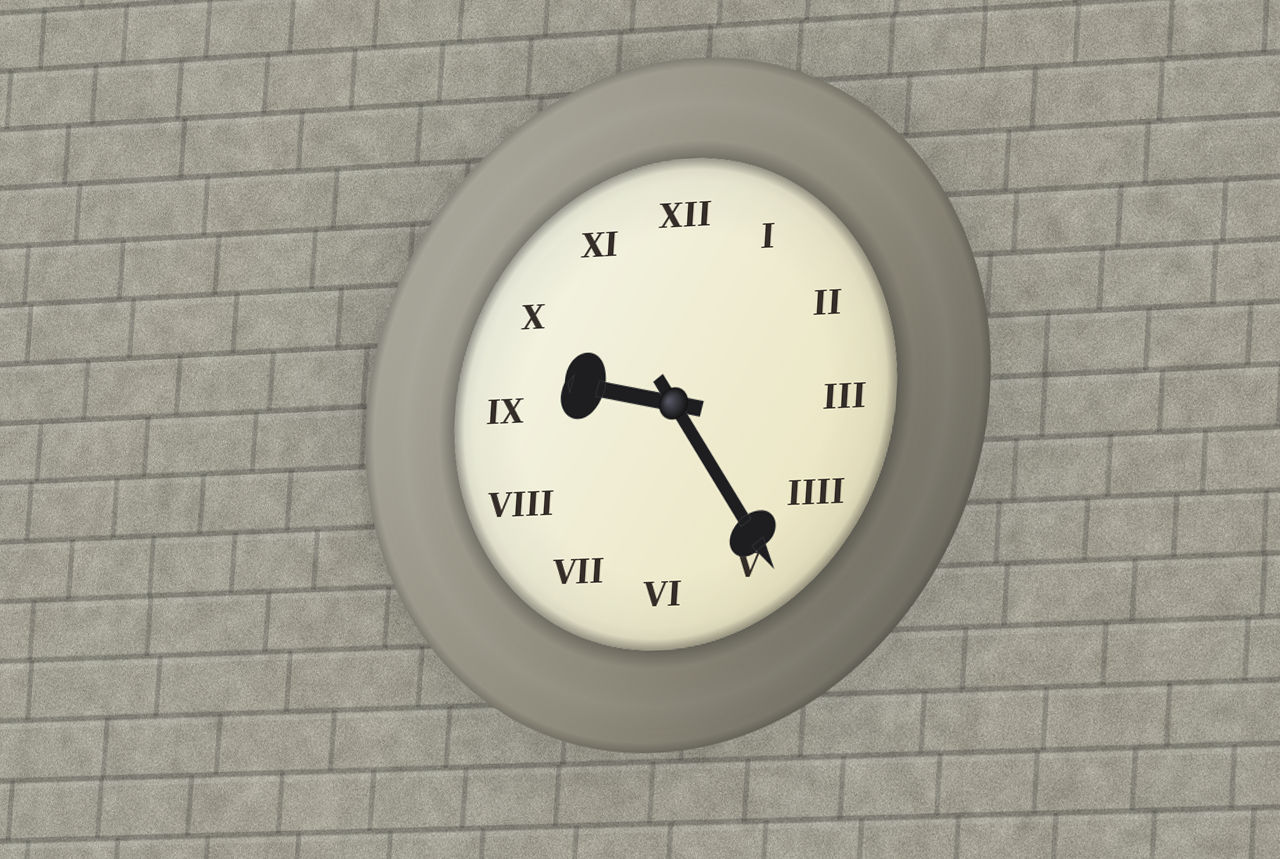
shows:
9,24
